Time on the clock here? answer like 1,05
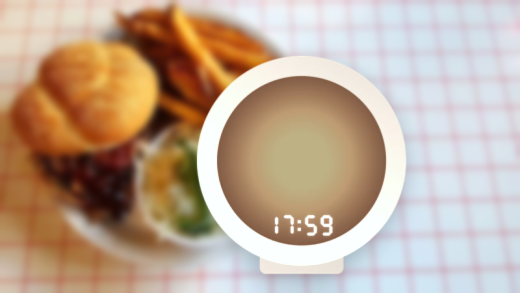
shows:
17,59
